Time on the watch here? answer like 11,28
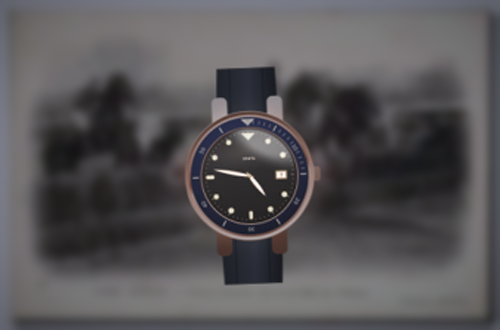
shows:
4,47
